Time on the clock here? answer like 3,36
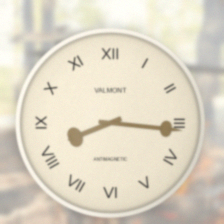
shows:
8,16
